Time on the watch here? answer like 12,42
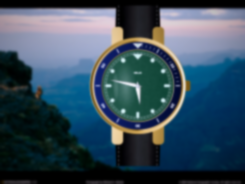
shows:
5,47
